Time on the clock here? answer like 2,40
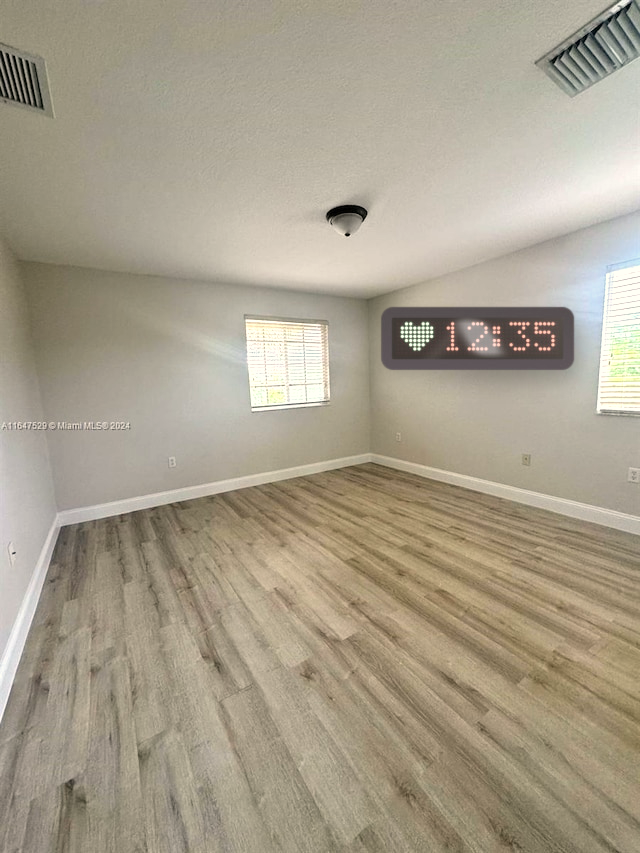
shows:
12,35
